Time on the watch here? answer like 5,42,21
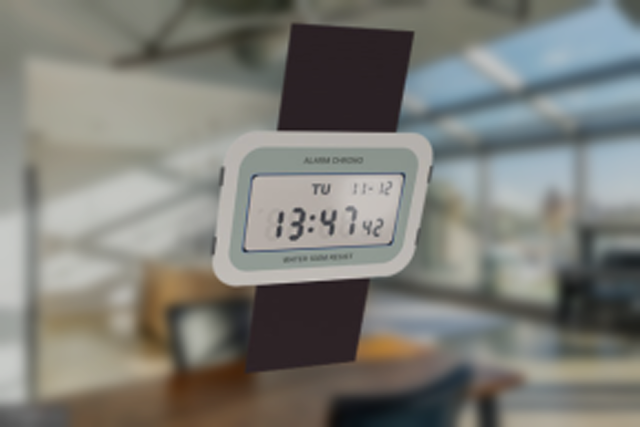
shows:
13,47,42
